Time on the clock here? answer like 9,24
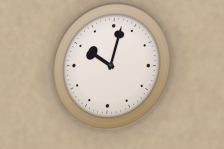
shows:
10,02
